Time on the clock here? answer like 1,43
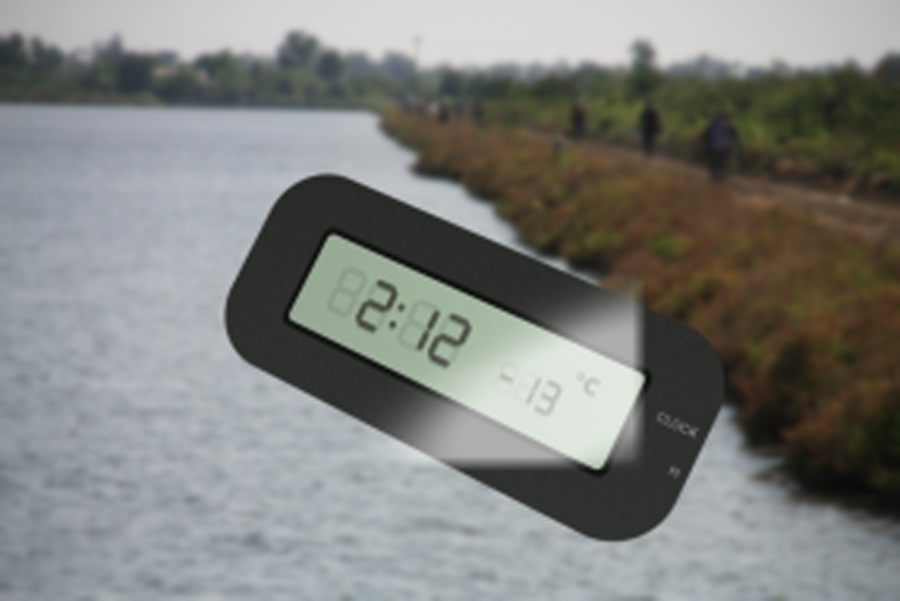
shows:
2,12
